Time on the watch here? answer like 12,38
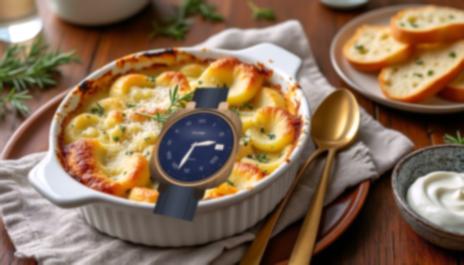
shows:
2,33
